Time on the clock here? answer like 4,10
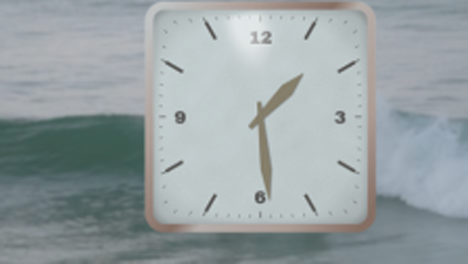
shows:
1,29
